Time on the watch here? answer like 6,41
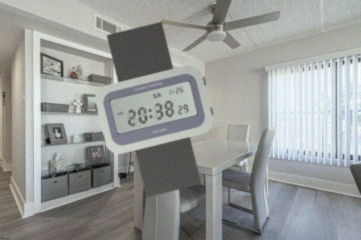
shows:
20,38
